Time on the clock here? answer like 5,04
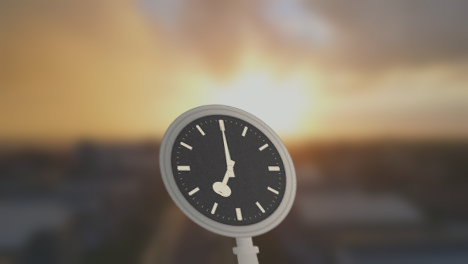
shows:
7,00
